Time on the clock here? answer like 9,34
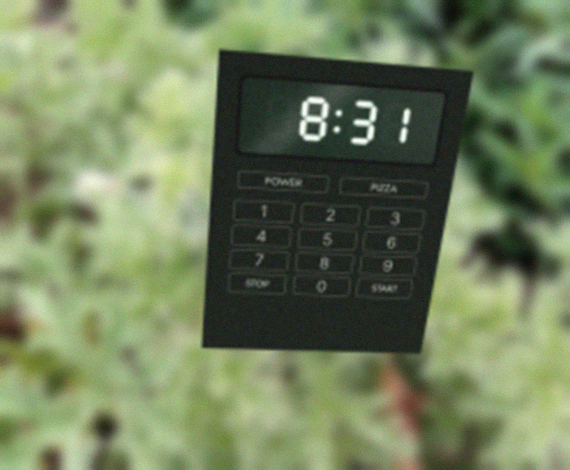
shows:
8,31
